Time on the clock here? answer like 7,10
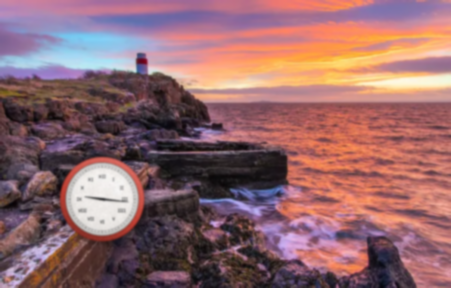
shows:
9,16
